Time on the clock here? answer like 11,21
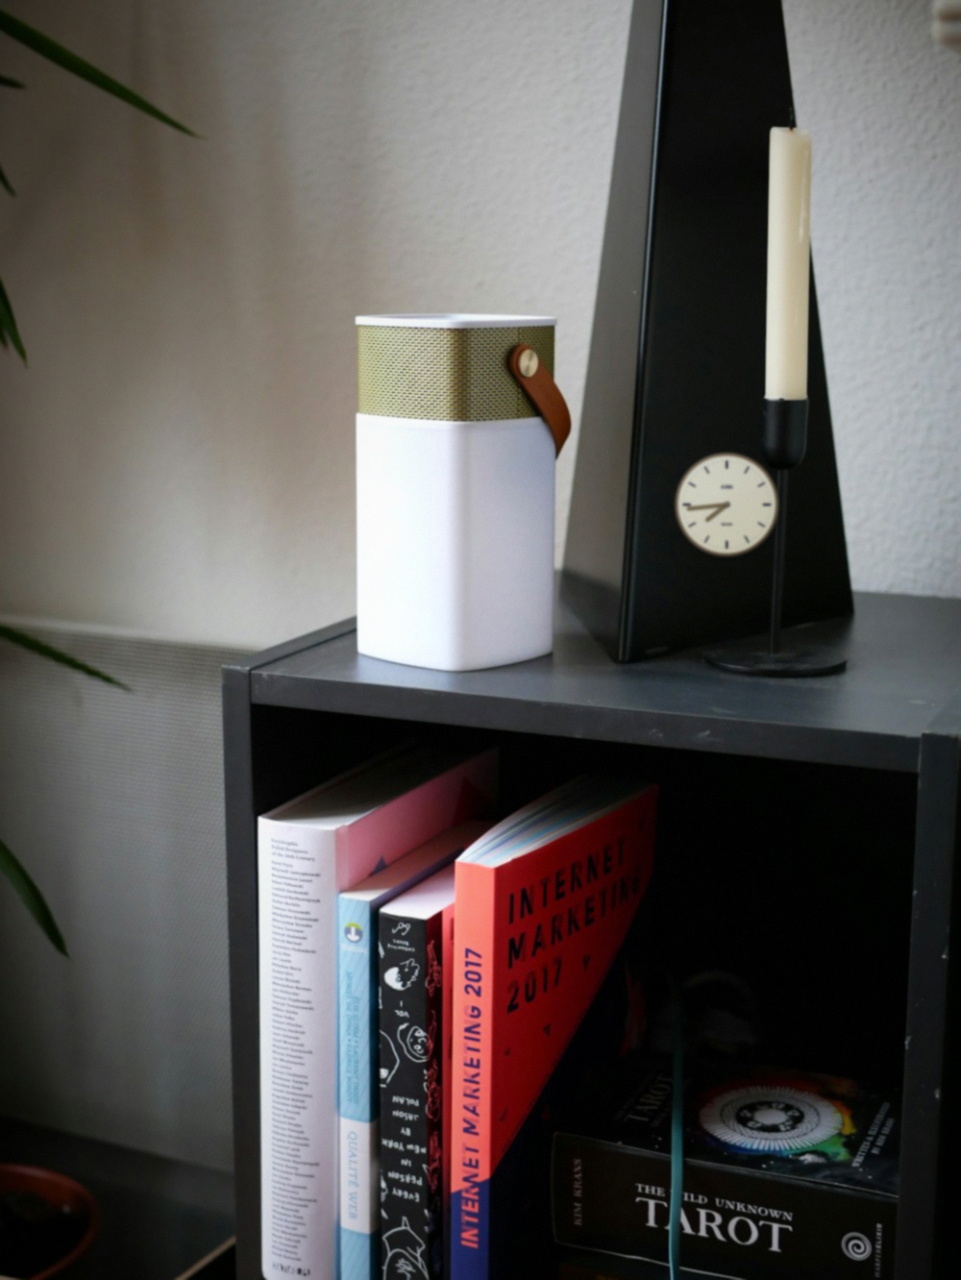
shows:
7,44
